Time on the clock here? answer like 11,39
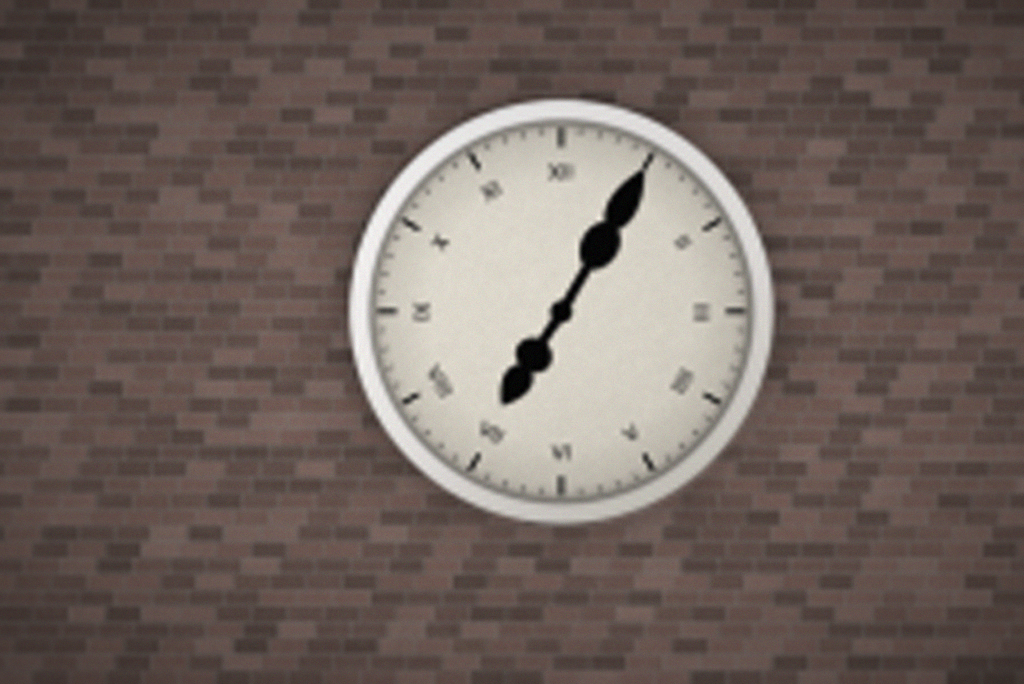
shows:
7,05
